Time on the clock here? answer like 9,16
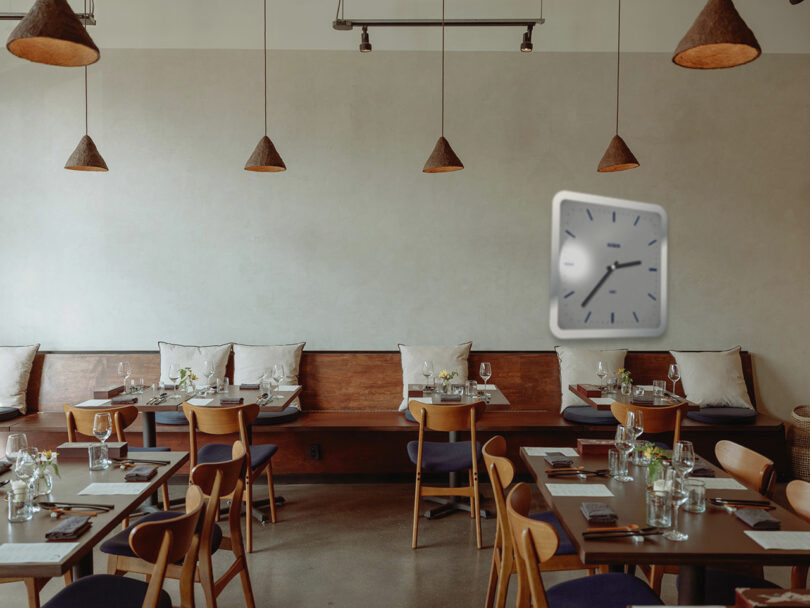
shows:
2,37
